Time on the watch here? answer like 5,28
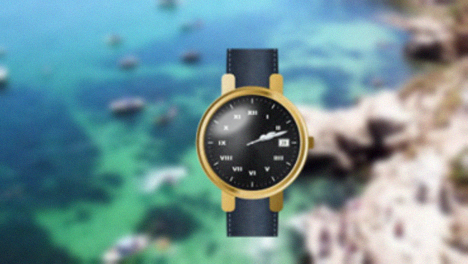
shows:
2,12
